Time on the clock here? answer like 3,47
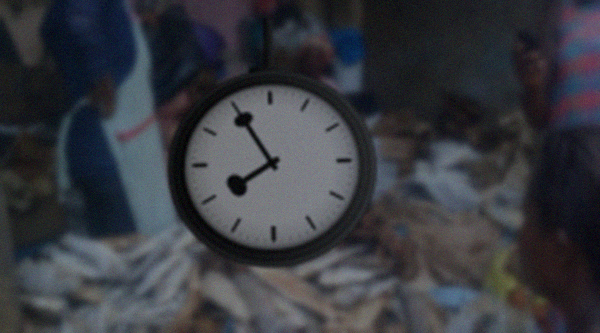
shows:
7,55
